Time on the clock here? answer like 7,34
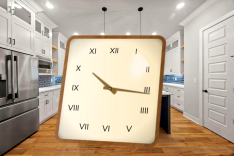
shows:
10,16
